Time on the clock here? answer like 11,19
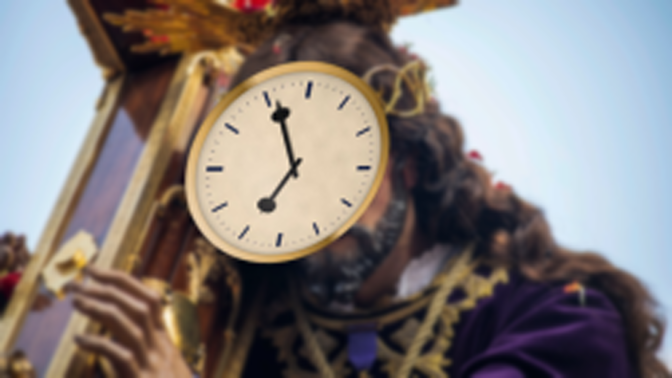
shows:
6,56
